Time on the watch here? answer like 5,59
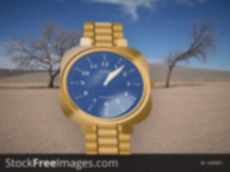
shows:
1,07
